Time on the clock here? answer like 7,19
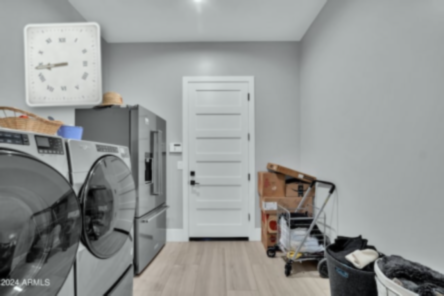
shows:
8,44
